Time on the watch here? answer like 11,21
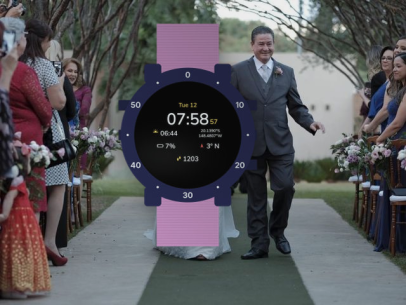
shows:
7,58
